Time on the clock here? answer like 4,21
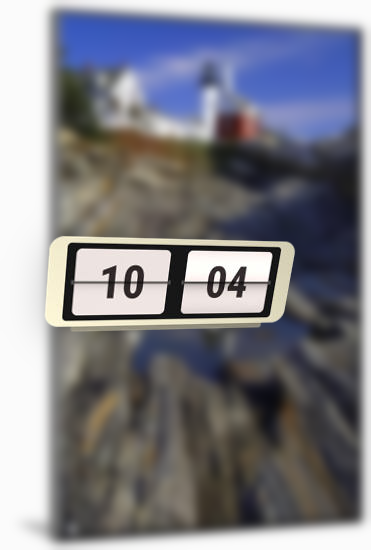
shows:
10,04
